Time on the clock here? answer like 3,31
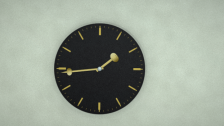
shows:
1,44
